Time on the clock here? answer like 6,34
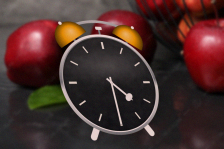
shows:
4,30
